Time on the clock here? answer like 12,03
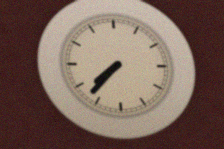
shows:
7,37
